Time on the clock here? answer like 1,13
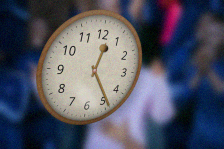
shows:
12,24
